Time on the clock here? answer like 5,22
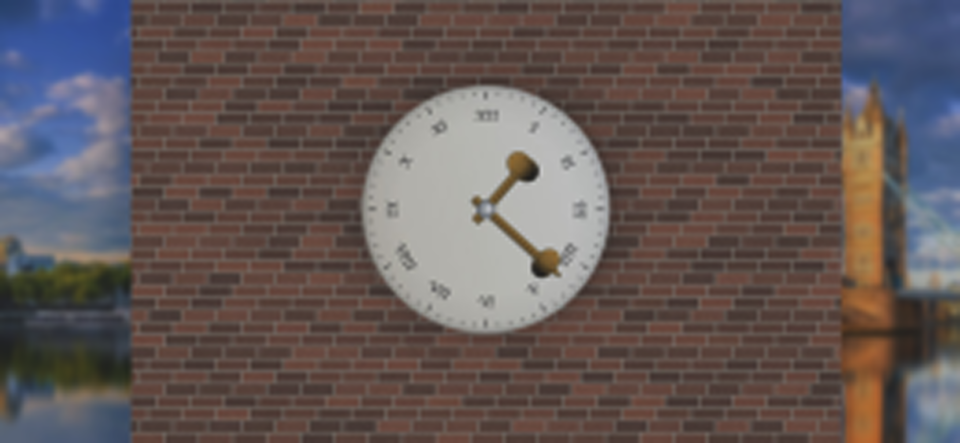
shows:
1,22
